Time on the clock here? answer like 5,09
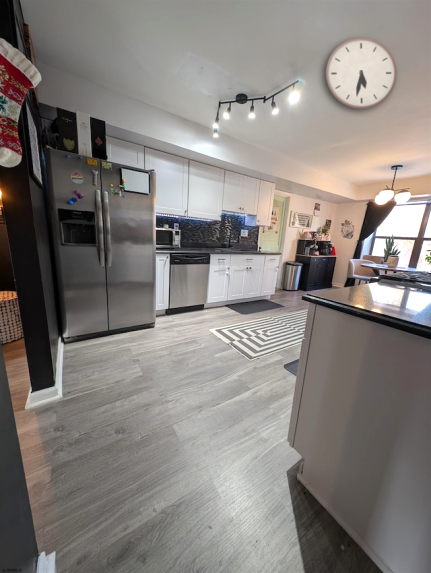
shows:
5,32
